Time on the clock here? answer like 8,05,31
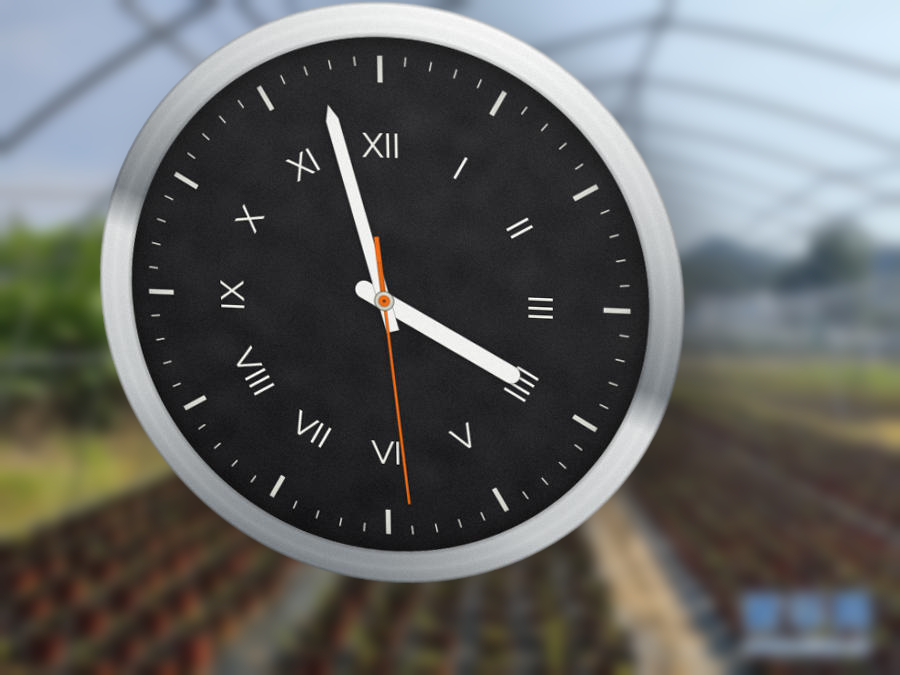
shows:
3,57,29
